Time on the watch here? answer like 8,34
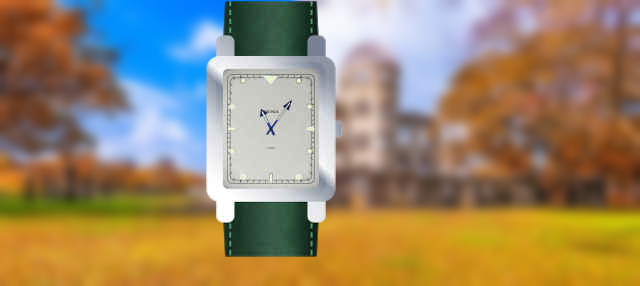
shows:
11,06
